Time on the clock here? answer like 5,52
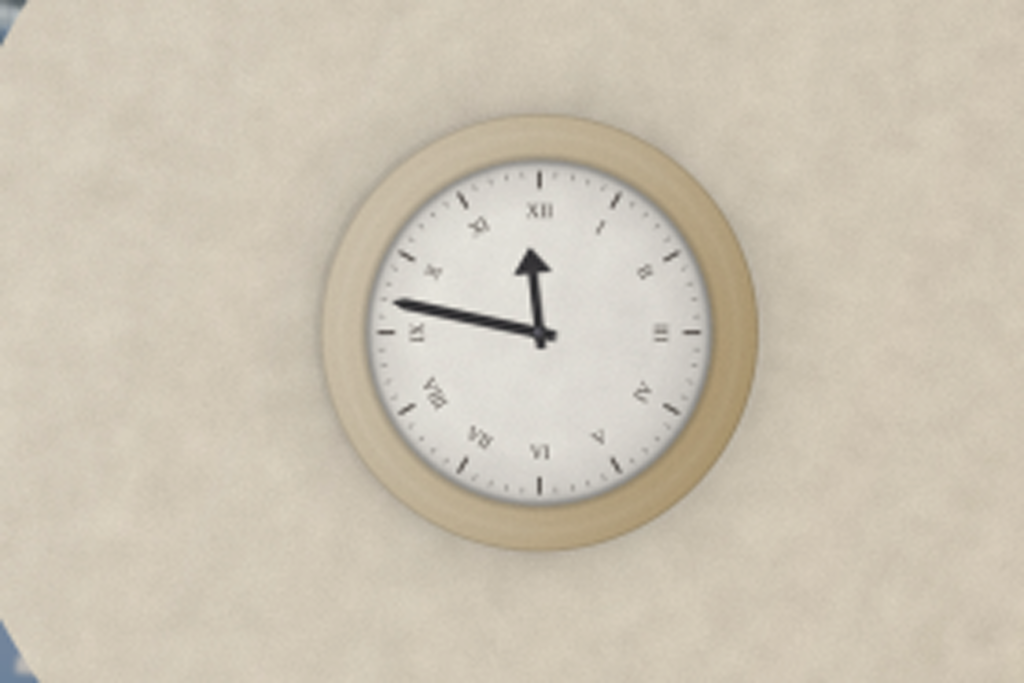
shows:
11,47
